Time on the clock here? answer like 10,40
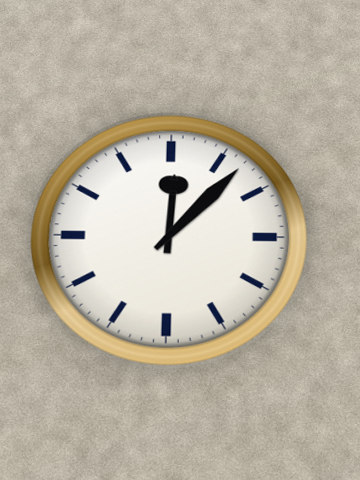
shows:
12,07
